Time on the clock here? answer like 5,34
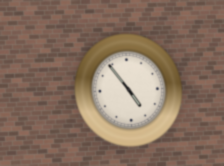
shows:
4,54
